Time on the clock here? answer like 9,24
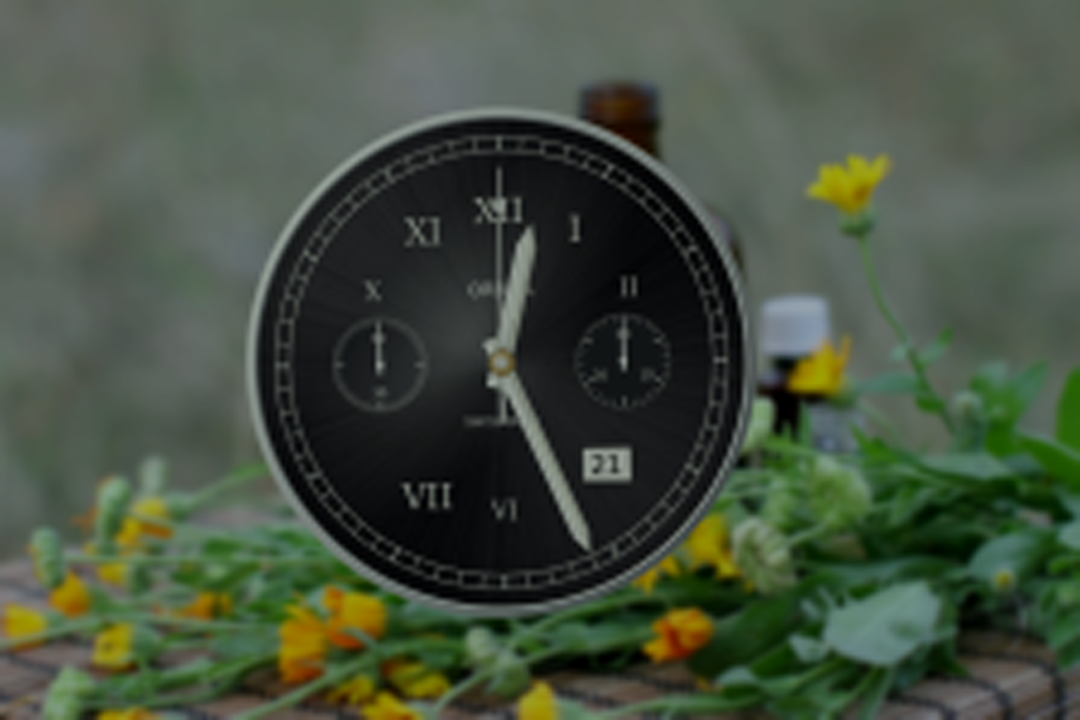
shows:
12,26
